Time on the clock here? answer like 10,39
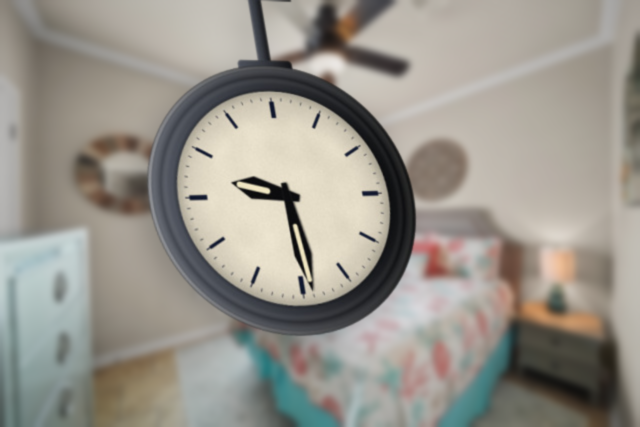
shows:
9,29
